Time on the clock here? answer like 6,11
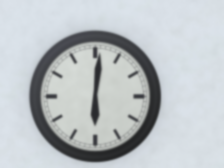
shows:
6,01
